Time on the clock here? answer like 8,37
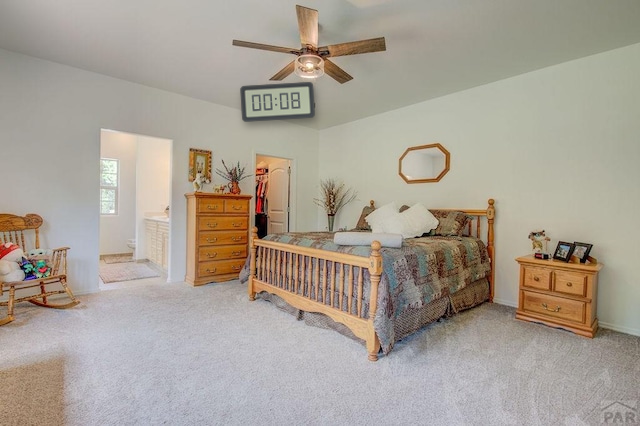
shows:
0,08
